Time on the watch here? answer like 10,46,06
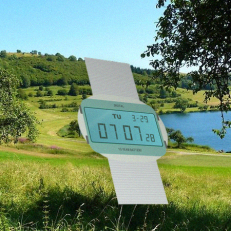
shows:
7,07,28
